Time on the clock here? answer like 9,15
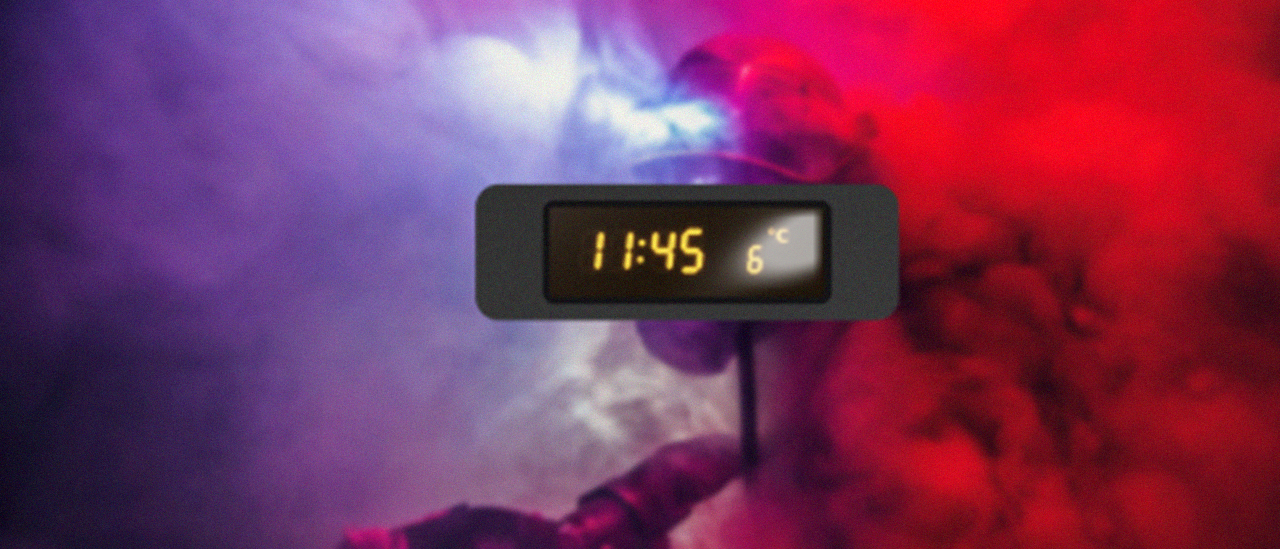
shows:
11,45
